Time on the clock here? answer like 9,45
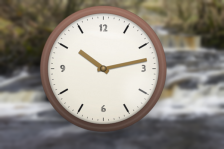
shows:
10,13
